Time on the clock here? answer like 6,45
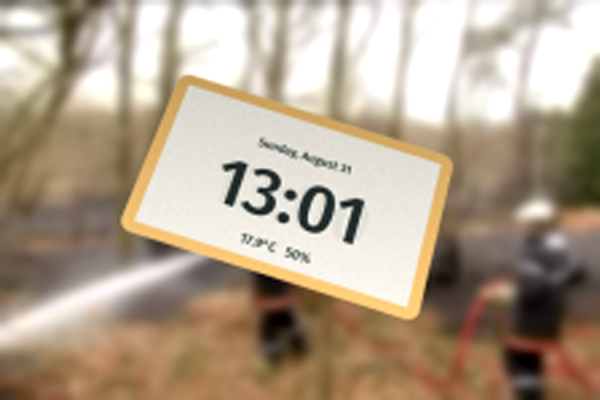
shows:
13,01
